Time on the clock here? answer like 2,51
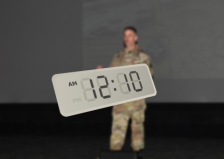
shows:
12,10
